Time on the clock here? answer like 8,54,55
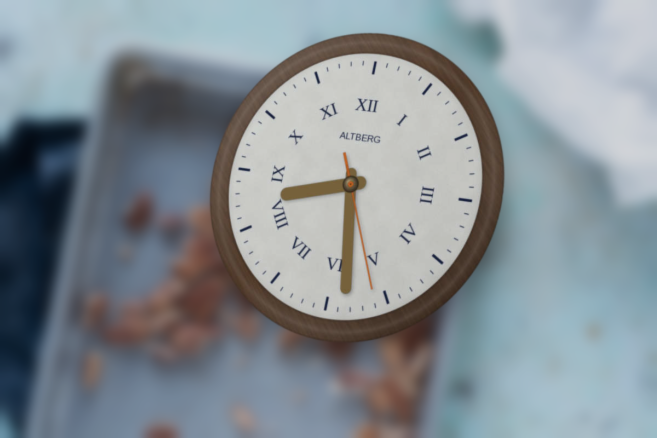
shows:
8,28,26
